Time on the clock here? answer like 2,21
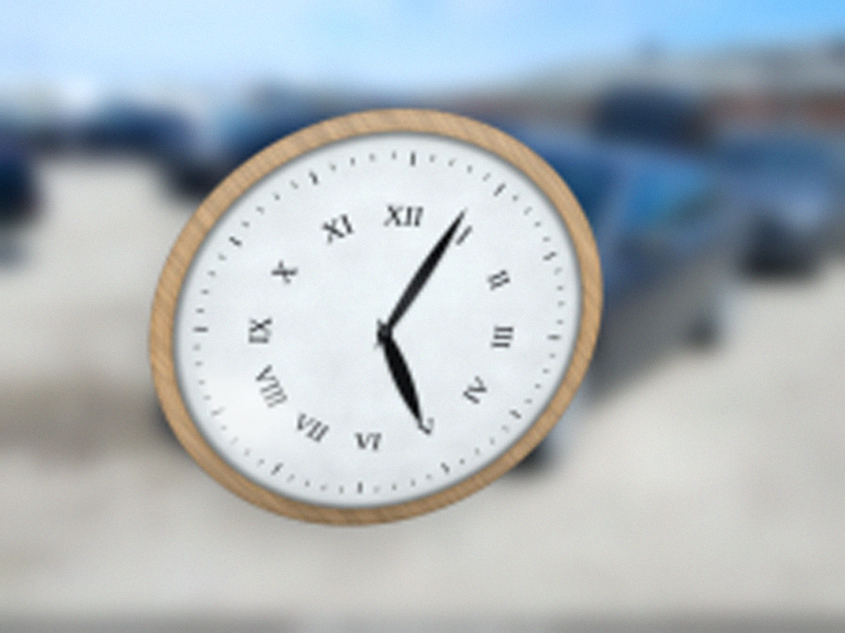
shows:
5,04
